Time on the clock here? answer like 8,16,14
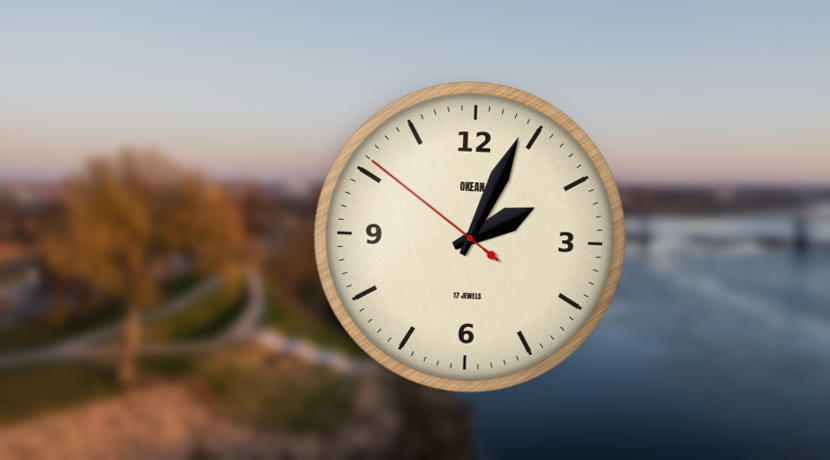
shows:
2,03,51
